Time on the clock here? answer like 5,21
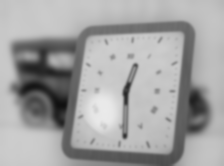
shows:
12,29
